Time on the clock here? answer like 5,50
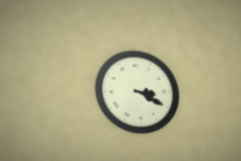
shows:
3,20
